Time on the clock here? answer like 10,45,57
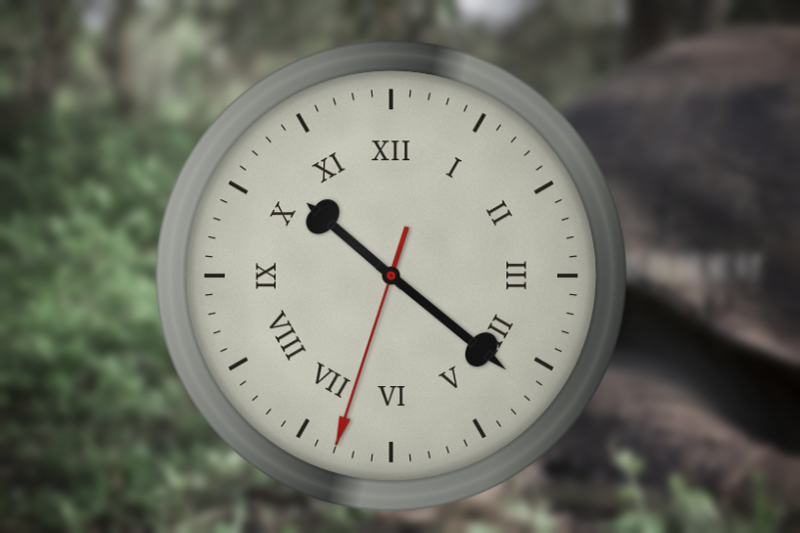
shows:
10,21,33
